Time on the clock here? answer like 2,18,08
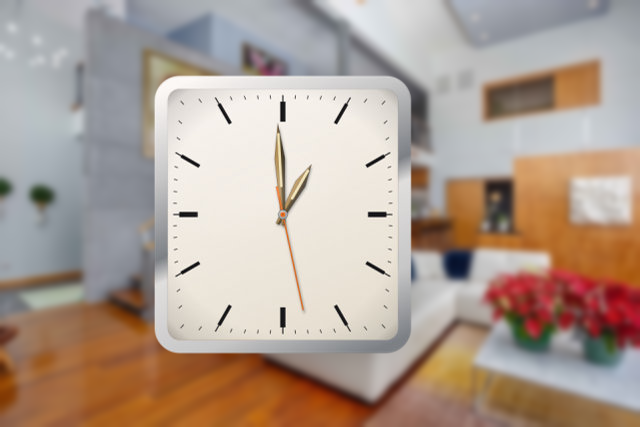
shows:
12,59,28
